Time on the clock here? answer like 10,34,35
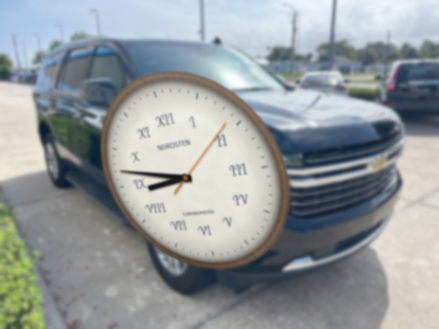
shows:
8,47,09
